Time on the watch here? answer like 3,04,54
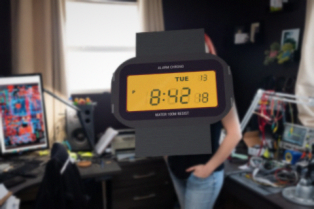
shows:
8,42,18
